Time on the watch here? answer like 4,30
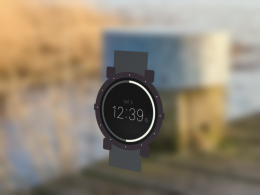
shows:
12,39
